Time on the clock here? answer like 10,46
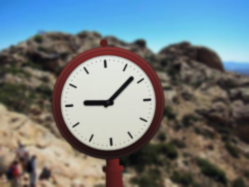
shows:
9,08
